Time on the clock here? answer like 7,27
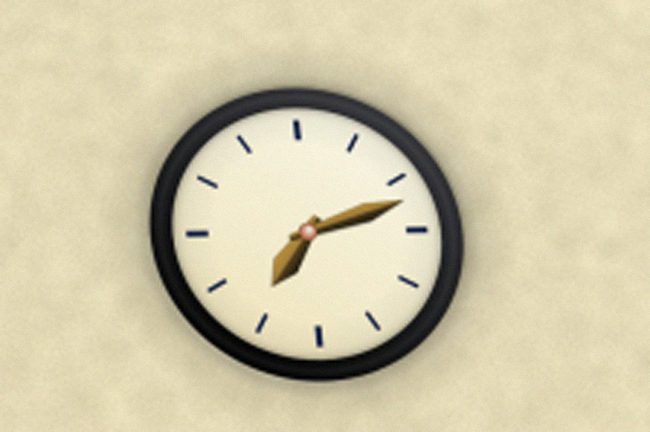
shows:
7,12
